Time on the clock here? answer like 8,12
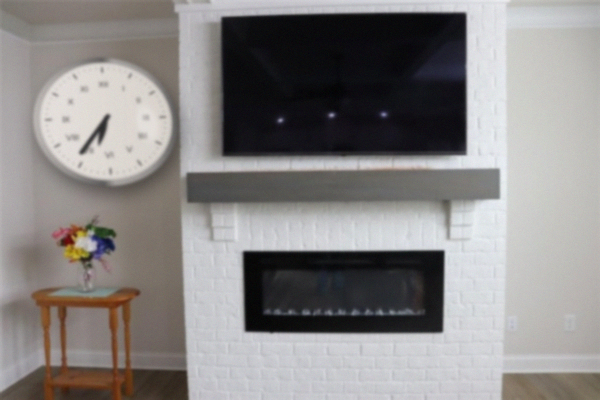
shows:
6,36
